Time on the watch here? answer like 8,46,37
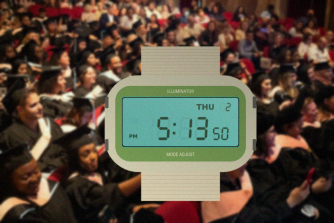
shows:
5,13,50
